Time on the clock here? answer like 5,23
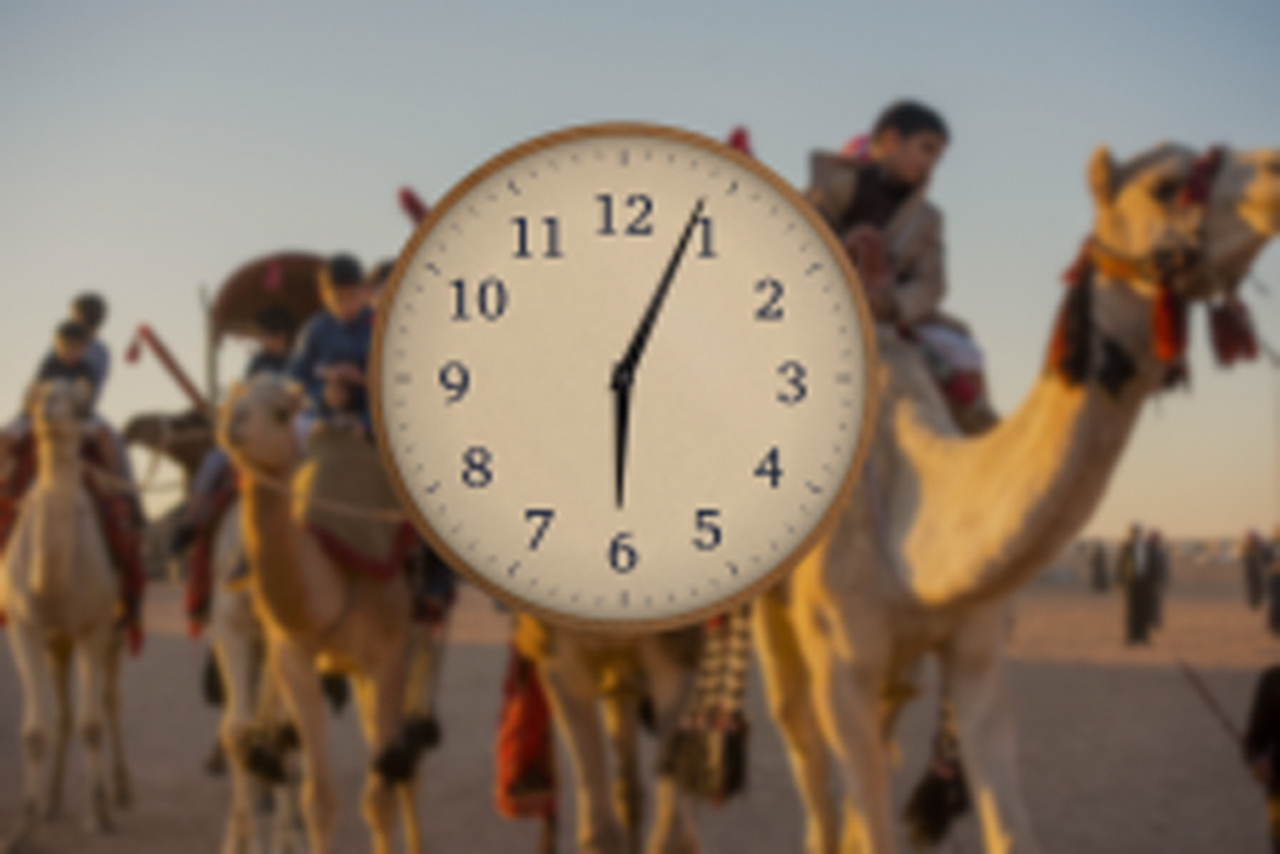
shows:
6,04
